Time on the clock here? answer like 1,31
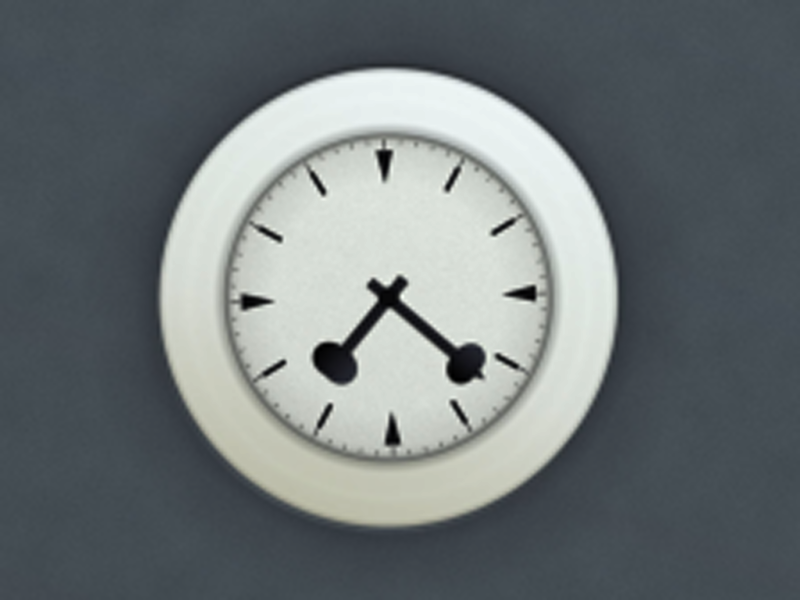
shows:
7,22
